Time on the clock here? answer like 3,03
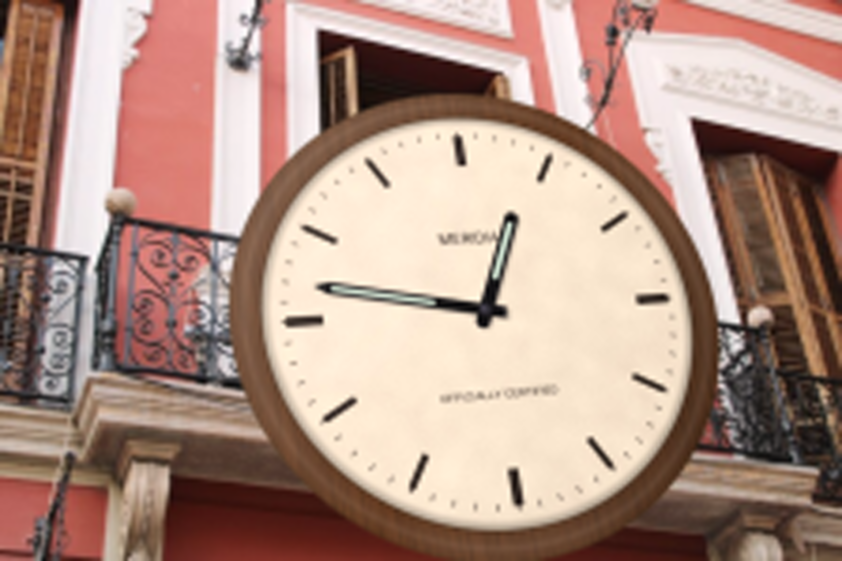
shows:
12,47
